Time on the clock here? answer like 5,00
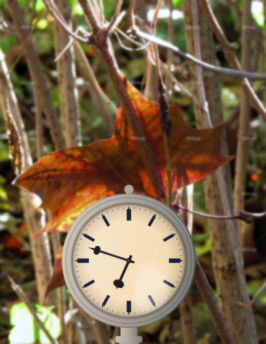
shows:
6,48
